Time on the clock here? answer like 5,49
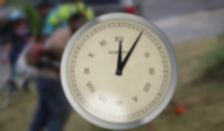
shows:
12,05
